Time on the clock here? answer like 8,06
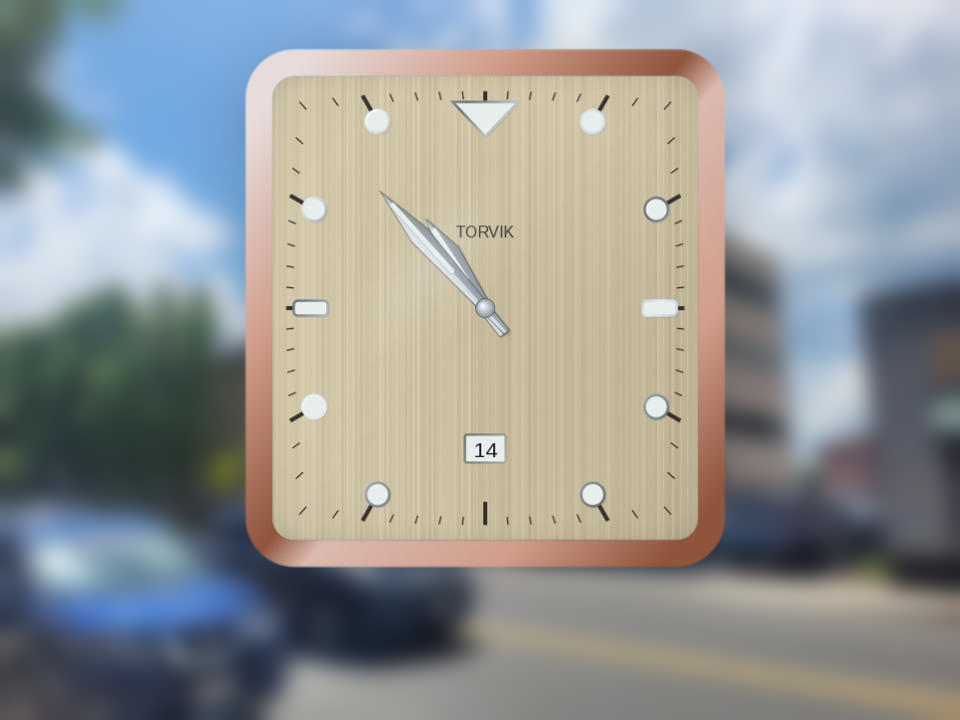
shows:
10,53
